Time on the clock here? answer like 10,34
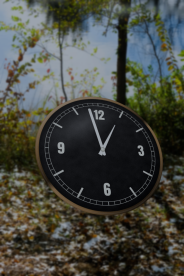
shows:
12,58
